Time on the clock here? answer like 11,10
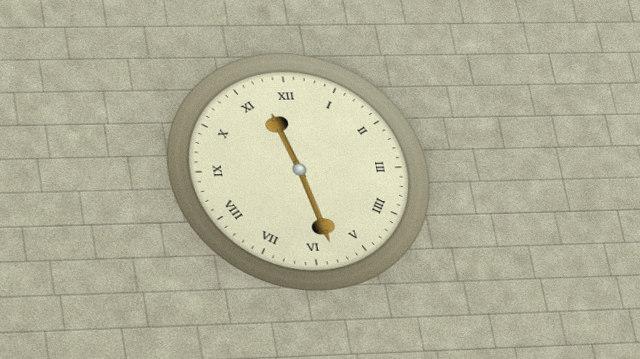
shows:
11,28
